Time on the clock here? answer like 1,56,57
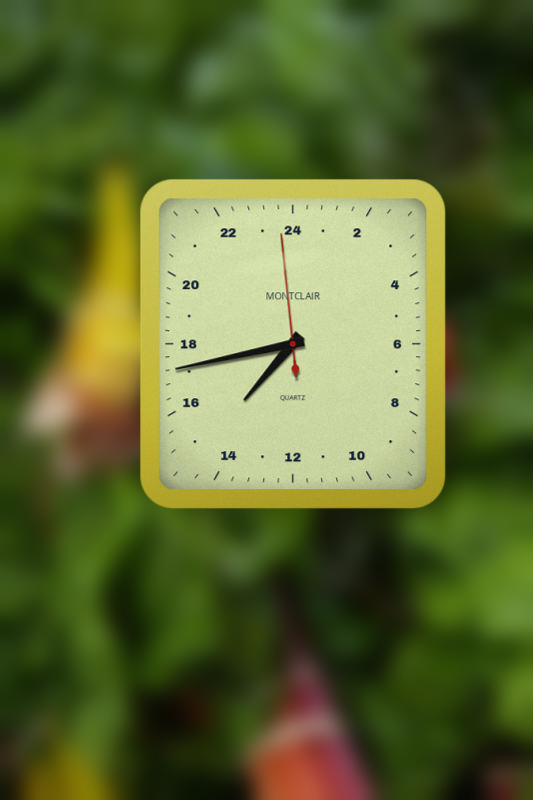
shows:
14,42,59
